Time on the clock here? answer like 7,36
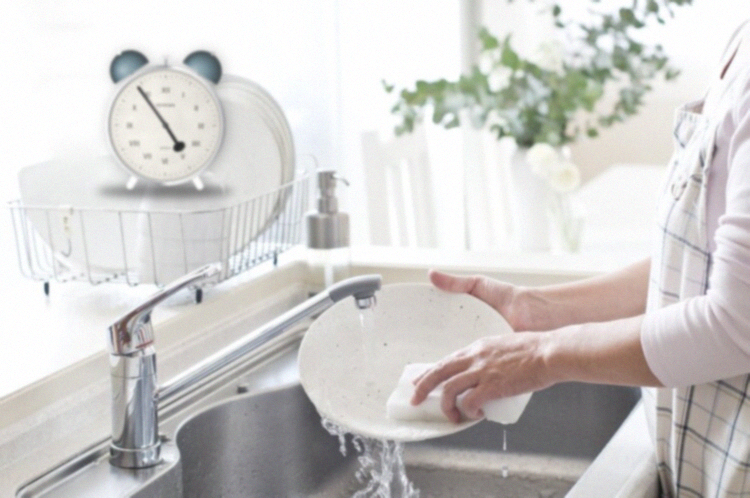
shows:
4,54
